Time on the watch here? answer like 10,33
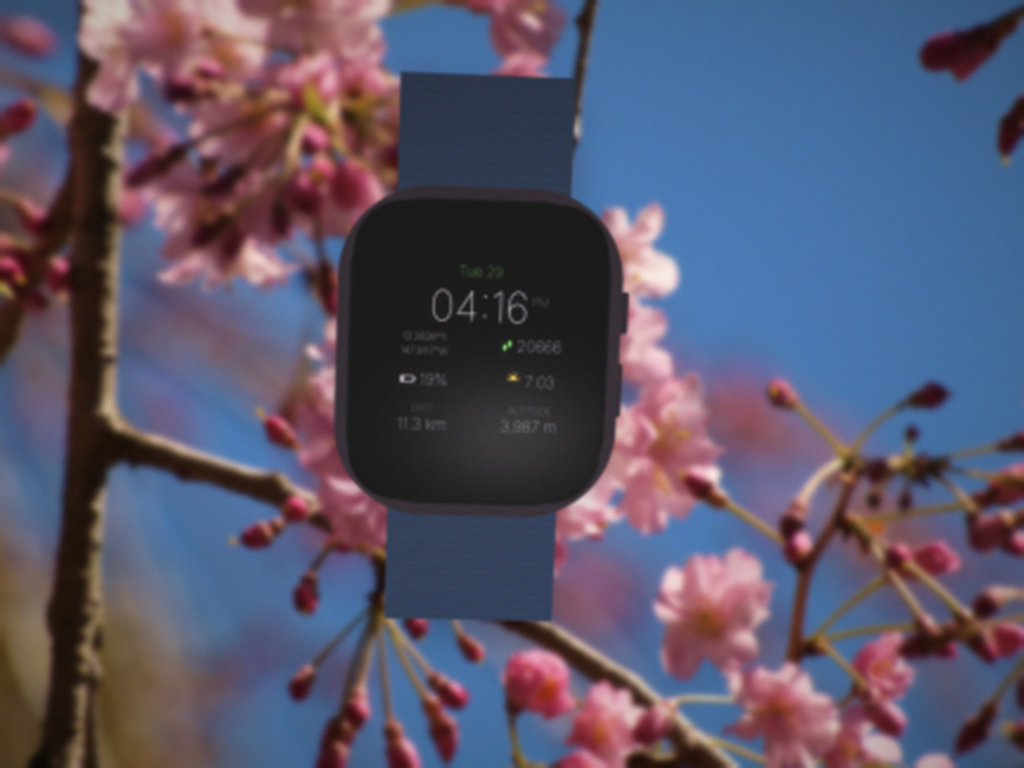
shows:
4,16
